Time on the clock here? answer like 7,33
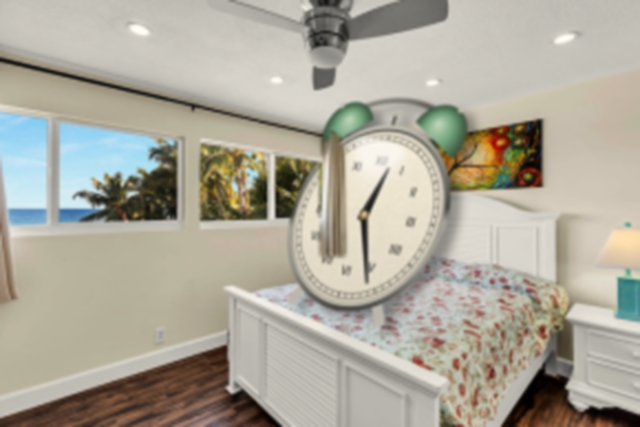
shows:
12,26
